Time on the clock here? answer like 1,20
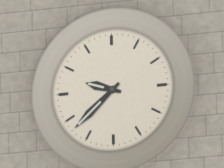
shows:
9,38
